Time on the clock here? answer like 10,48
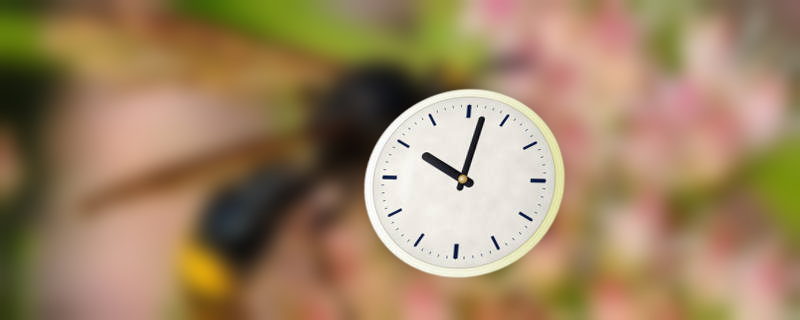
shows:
10,02
